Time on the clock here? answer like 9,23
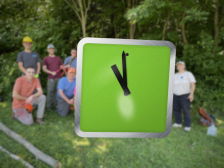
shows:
10,59
